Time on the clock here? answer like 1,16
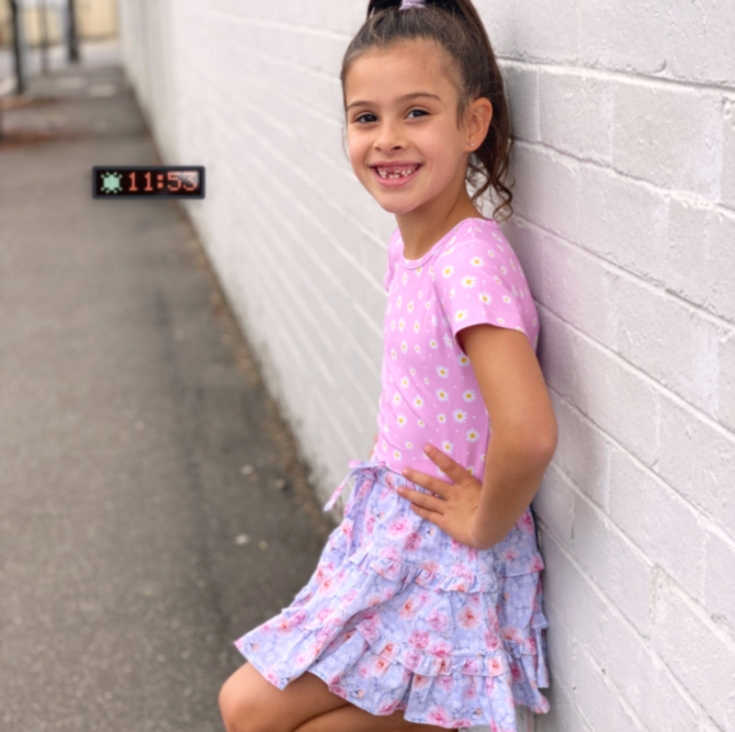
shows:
11,53
